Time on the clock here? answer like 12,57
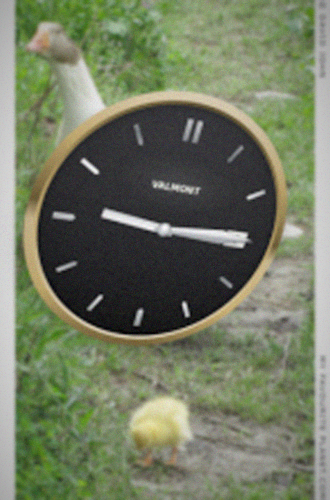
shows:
9,15
